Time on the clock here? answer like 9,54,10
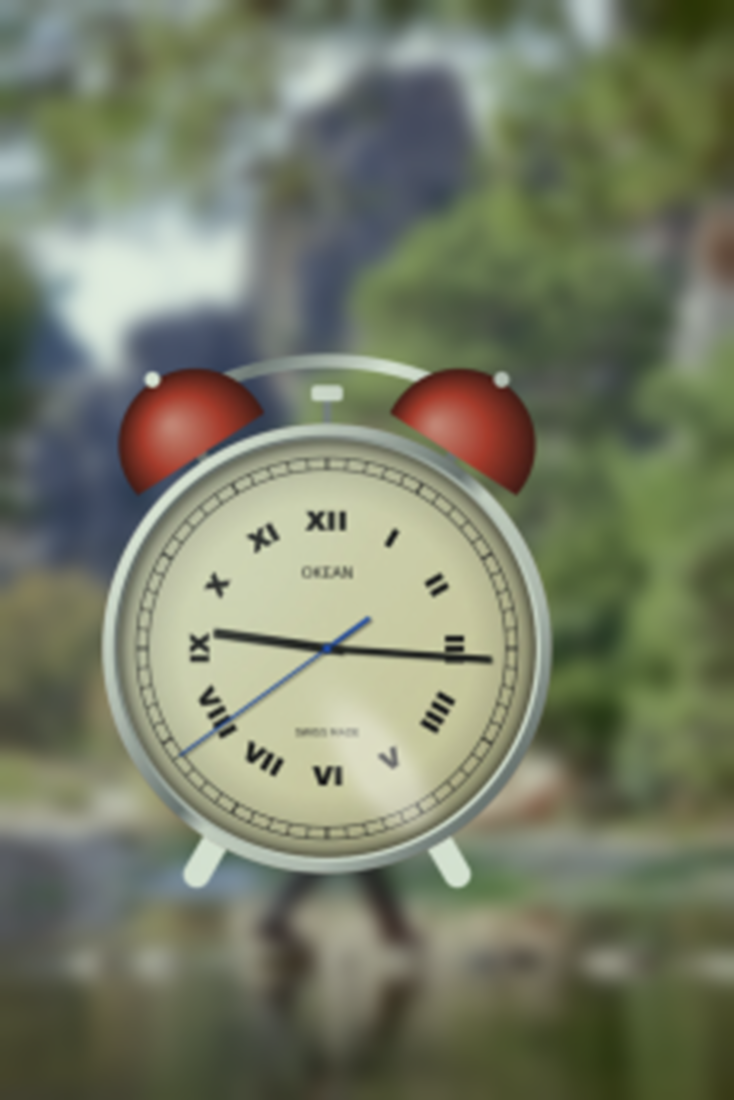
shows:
9,15,39
